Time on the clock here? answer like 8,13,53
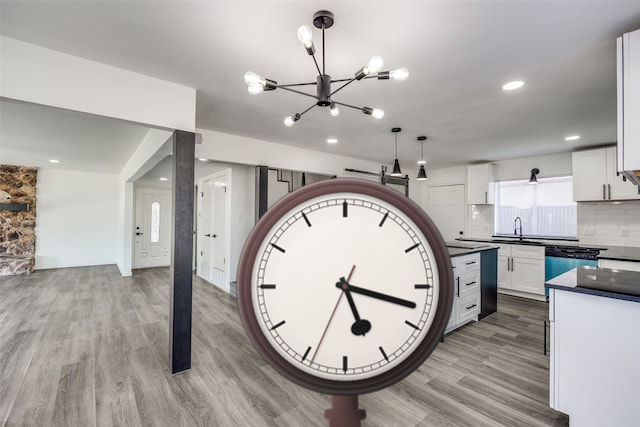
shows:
5,17,34
